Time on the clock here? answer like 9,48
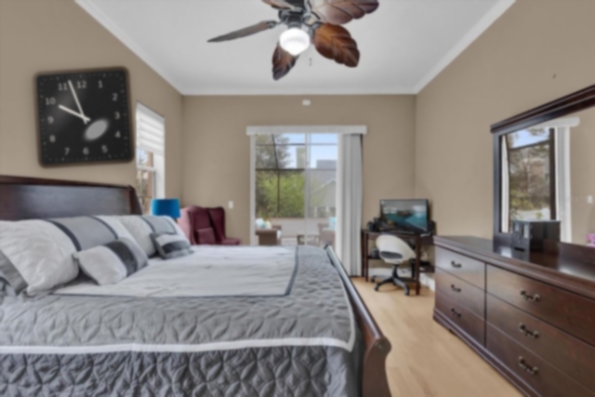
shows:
9,57
